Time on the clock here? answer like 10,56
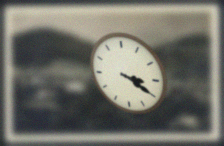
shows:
3,20
